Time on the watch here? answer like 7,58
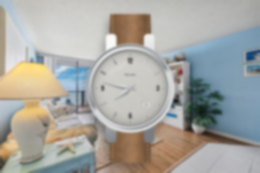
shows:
7,47
